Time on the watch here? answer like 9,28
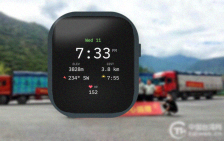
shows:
7,33
